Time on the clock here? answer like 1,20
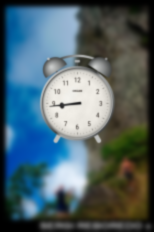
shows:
8,44
